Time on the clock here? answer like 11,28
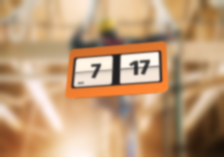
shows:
7,17
